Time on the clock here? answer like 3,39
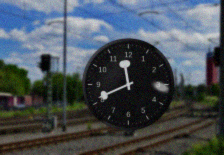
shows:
11,41
